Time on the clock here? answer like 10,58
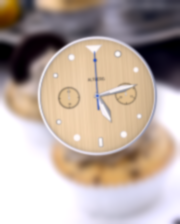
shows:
5,13
